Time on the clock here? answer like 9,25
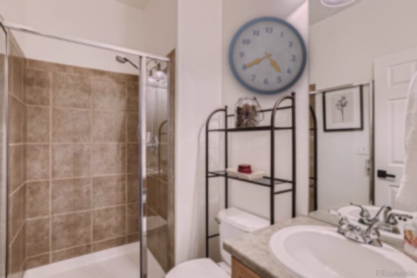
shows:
4,40
